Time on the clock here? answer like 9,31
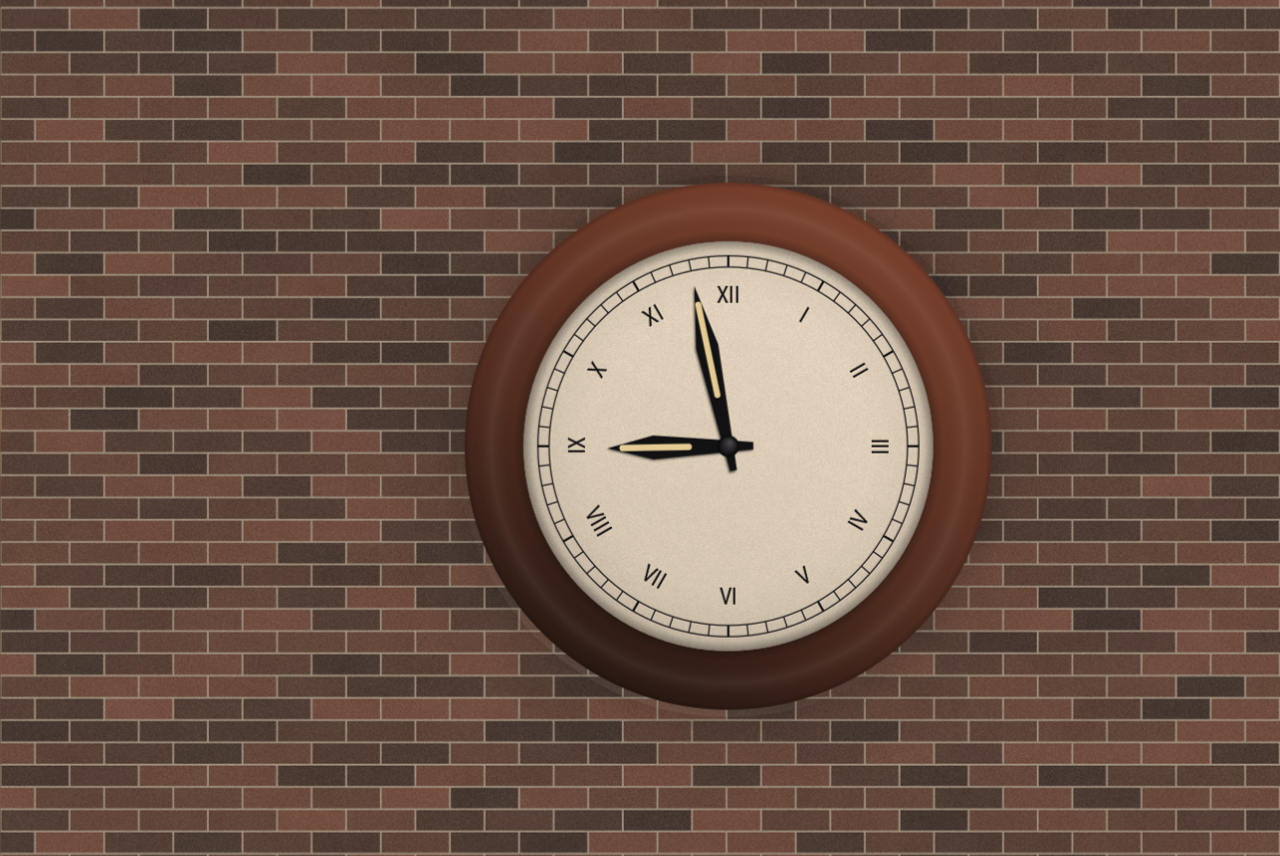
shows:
8,58
